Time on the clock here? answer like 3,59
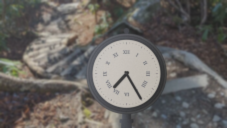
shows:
7,25
